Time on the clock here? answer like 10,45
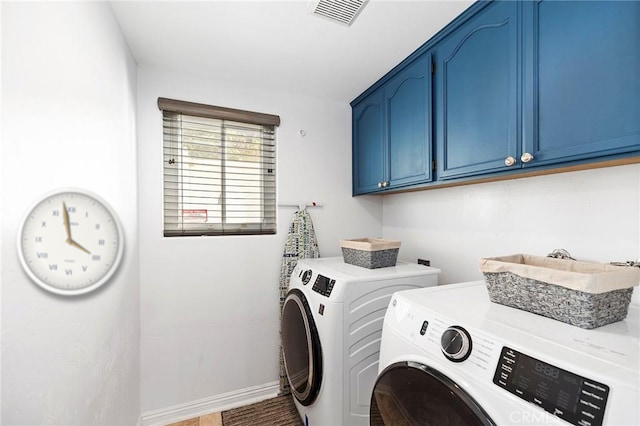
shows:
3,58
